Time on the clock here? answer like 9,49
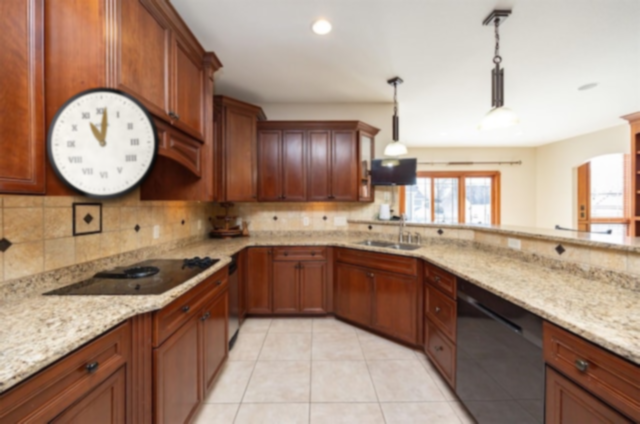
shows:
11,01
